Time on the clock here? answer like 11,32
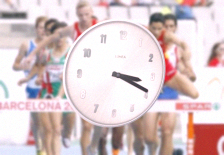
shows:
3,19
